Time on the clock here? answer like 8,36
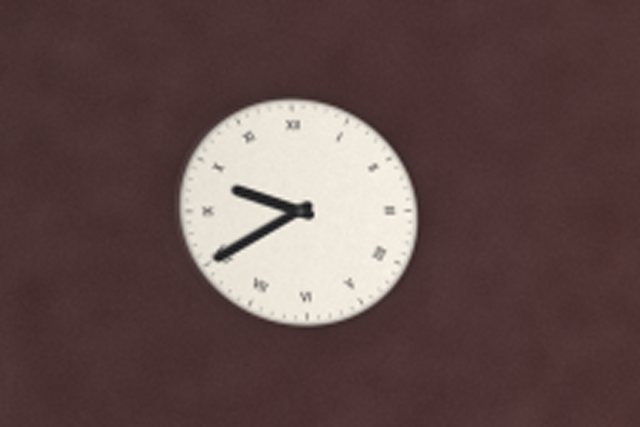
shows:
9,40
